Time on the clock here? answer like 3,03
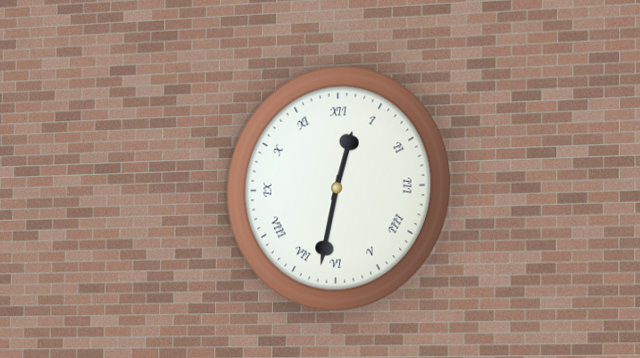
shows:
12,32
